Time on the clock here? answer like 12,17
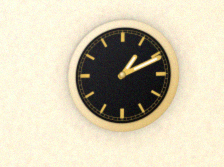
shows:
1,11
